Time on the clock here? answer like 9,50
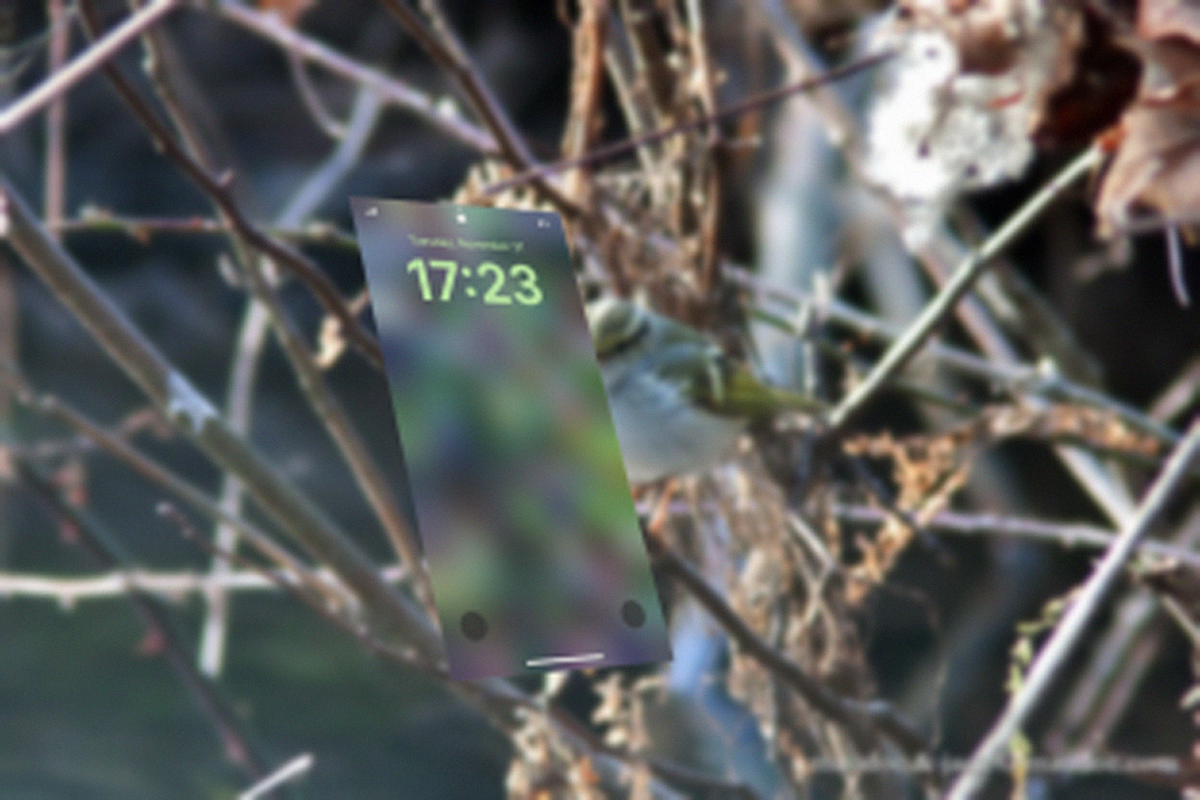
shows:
17,23
